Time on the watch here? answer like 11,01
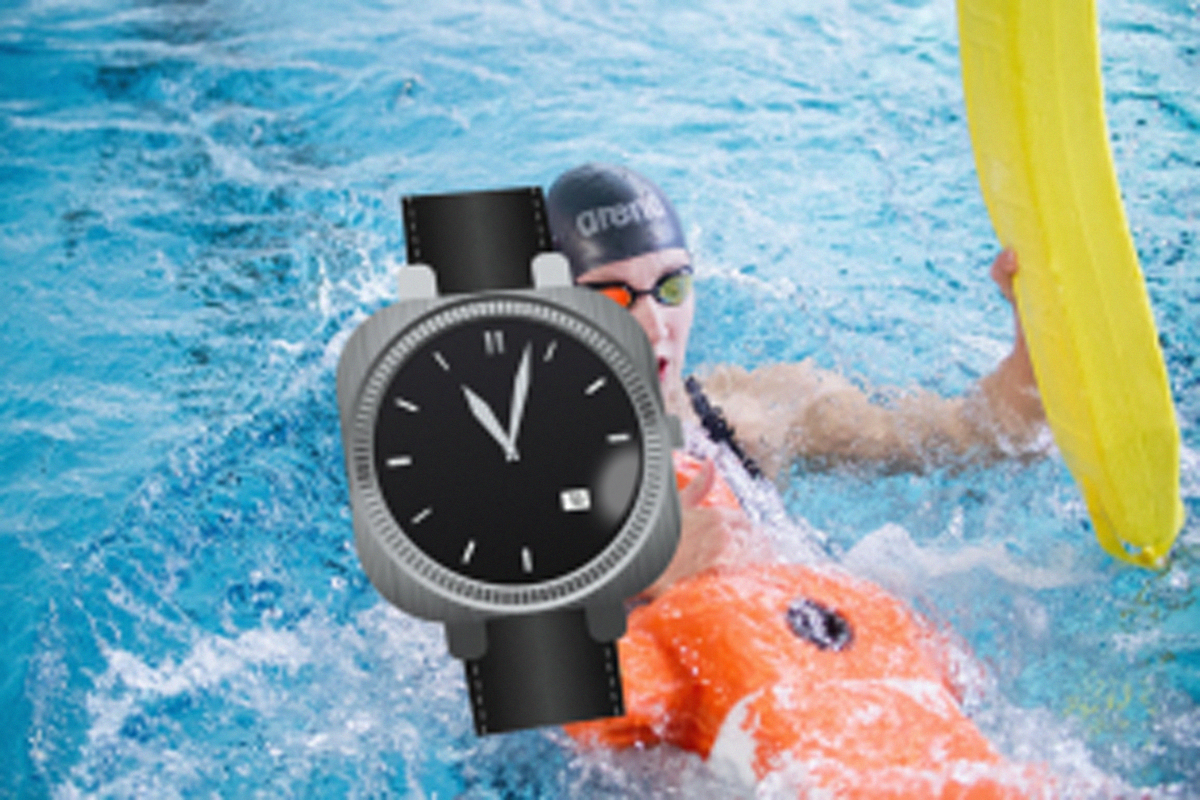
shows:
11,03
